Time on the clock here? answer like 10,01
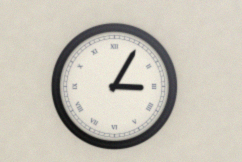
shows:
3,05
